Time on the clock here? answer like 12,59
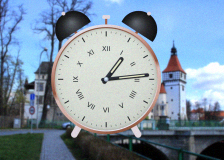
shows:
1,14
